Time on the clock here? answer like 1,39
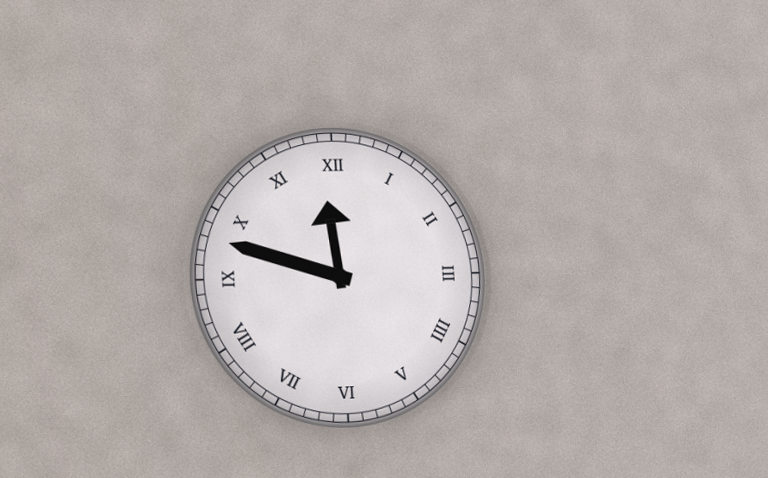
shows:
11,48
